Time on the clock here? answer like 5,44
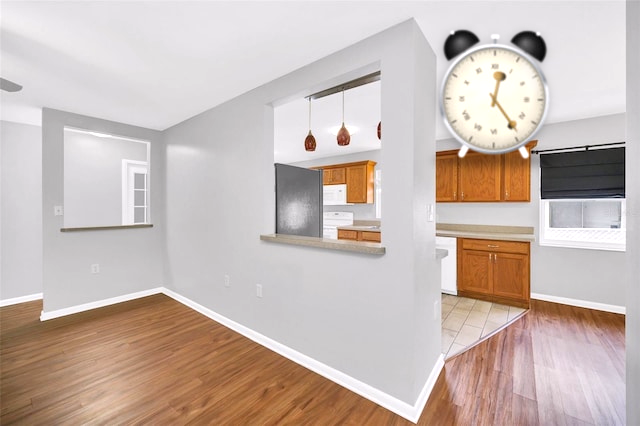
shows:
12,24
